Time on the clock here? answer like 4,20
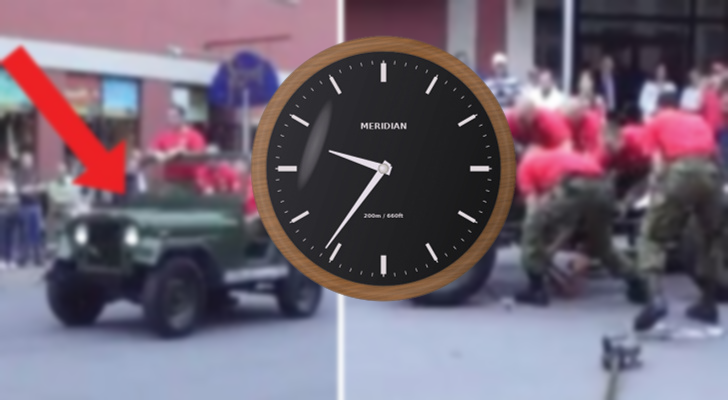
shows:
9,36
